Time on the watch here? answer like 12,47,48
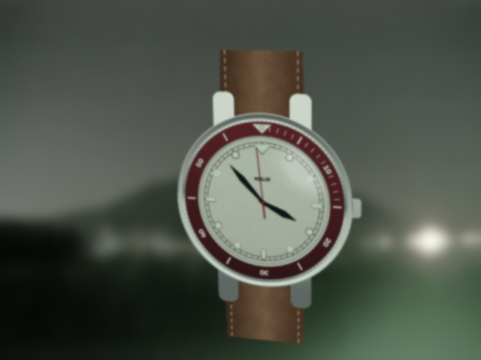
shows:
3,52,59
